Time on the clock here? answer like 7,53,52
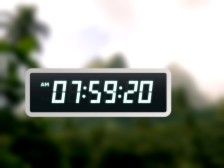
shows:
7,59,20
